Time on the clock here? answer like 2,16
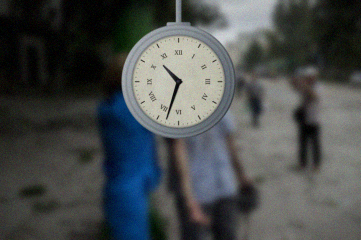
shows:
10,33
